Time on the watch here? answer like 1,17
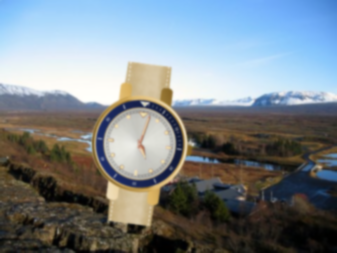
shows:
5,02
